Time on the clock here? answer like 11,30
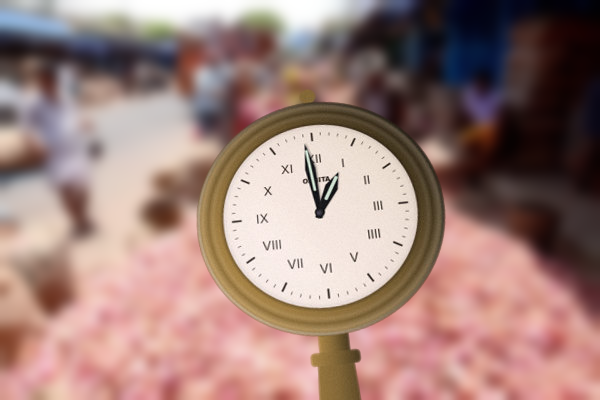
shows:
12,59
